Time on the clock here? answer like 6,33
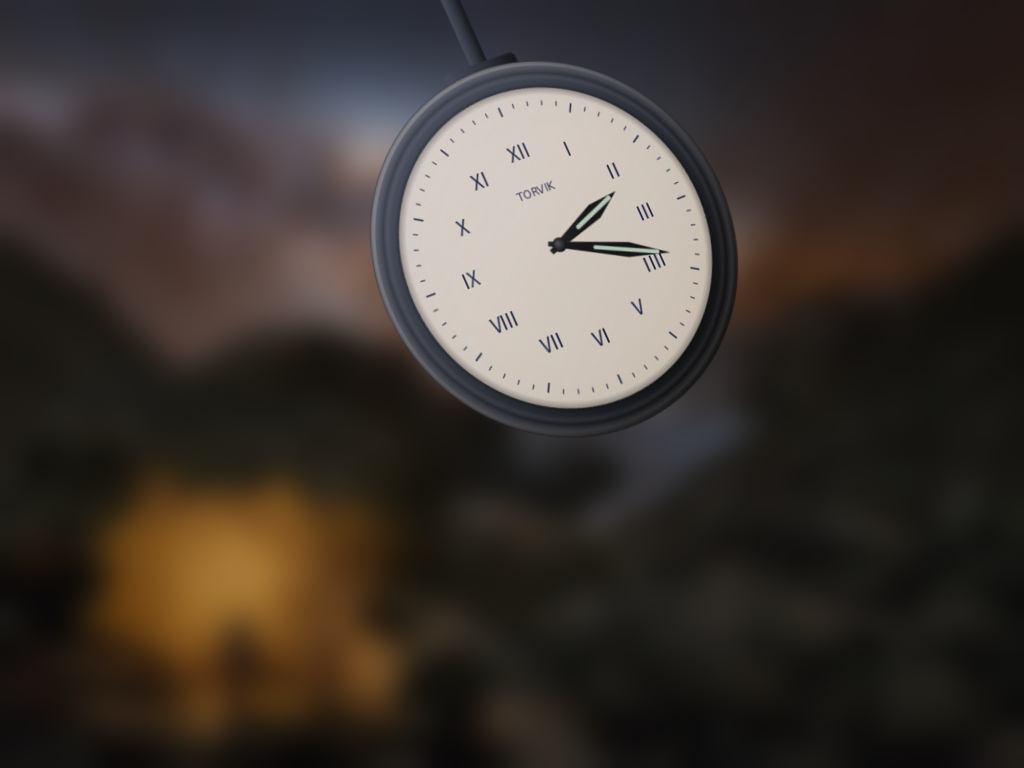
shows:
2,19
